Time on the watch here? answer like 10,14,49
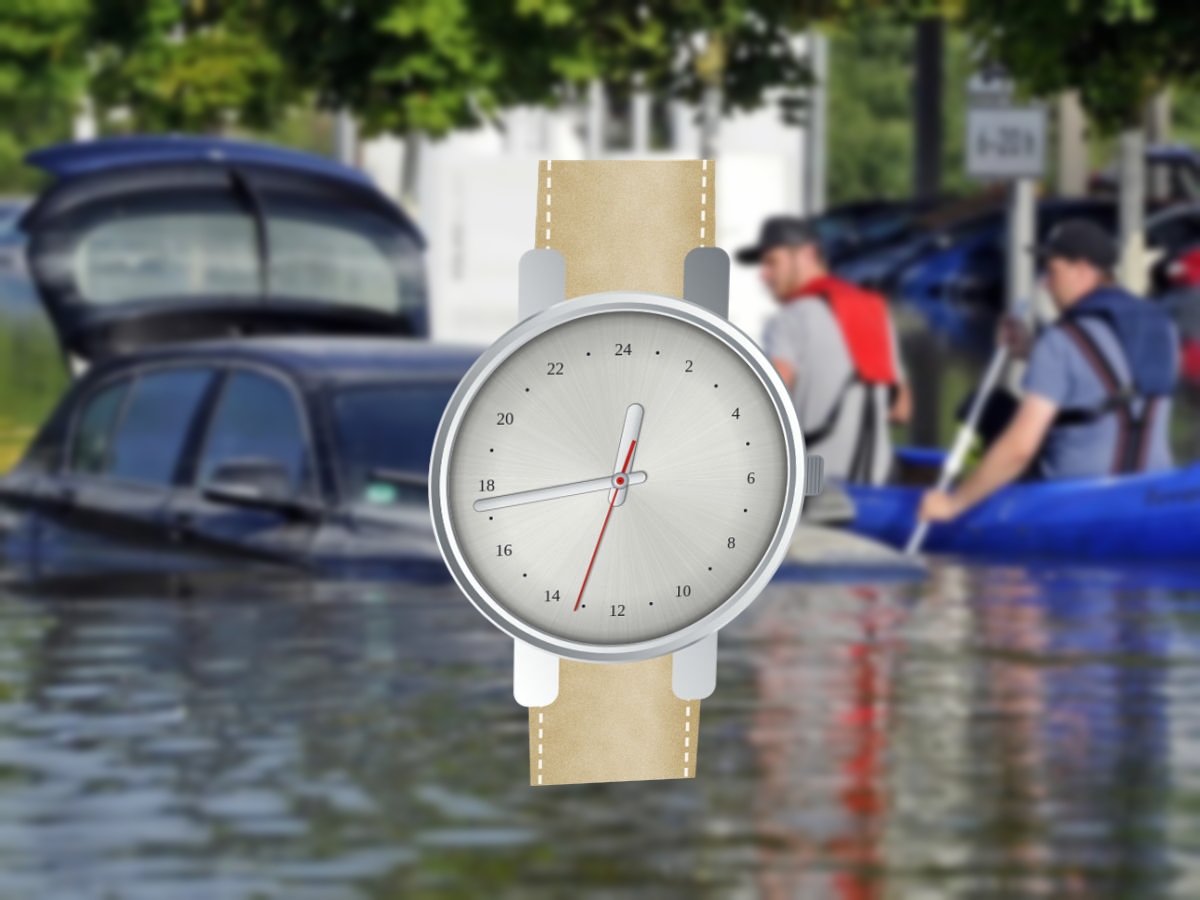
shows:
0,43,33
